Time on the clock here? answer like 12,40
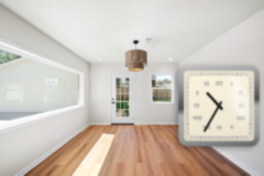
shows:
10,35
